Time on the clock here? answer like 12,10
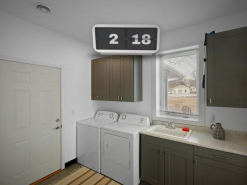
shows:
2,18
